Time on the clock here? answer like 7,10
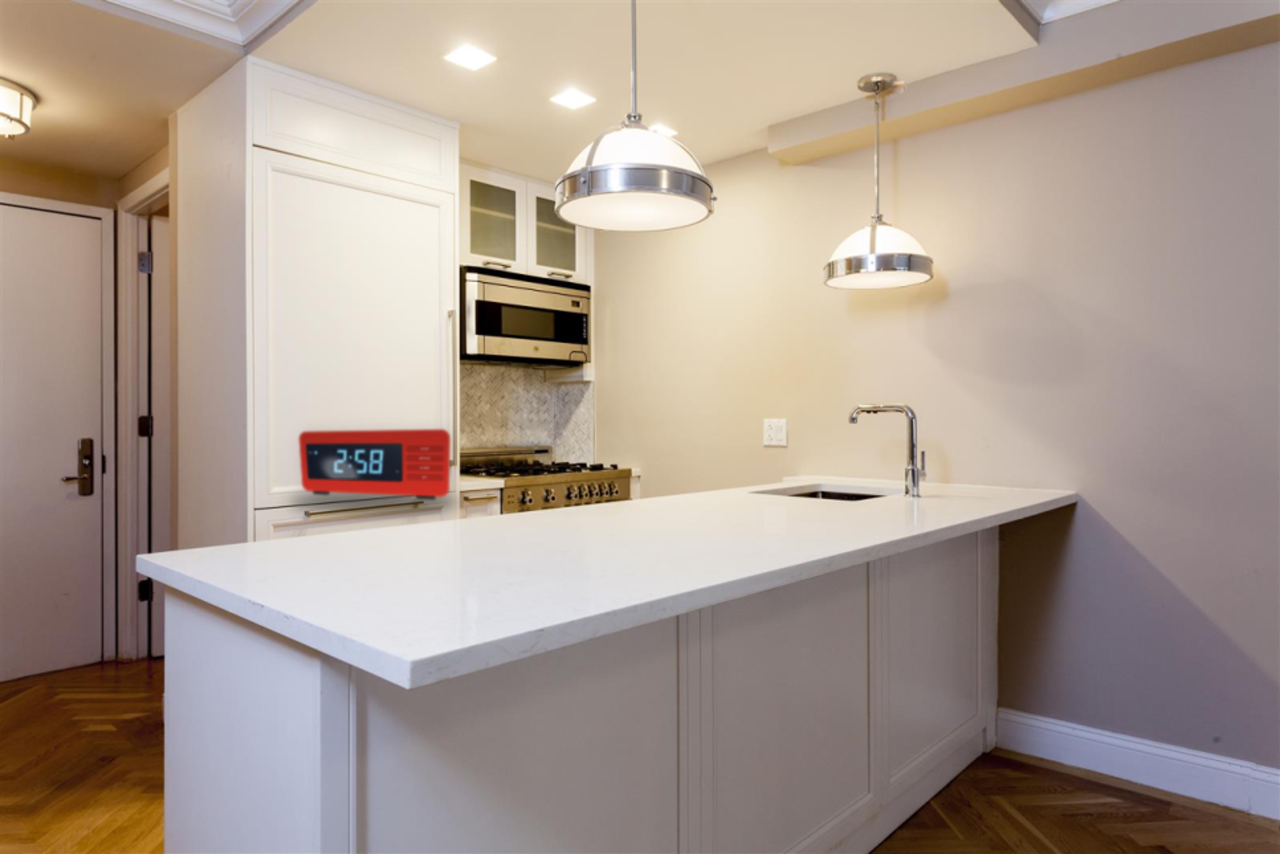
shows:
2,58
